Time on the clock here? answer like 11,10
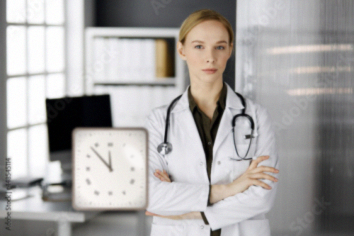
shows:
11,53
